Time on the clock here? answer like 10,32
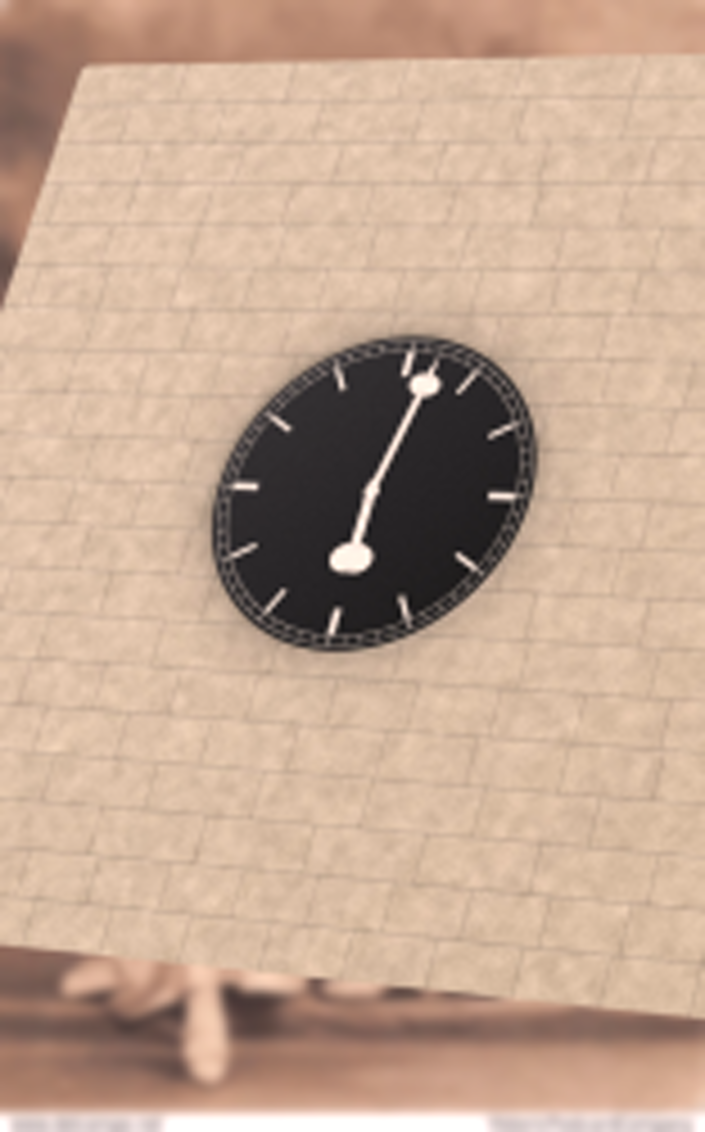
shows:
6,02
